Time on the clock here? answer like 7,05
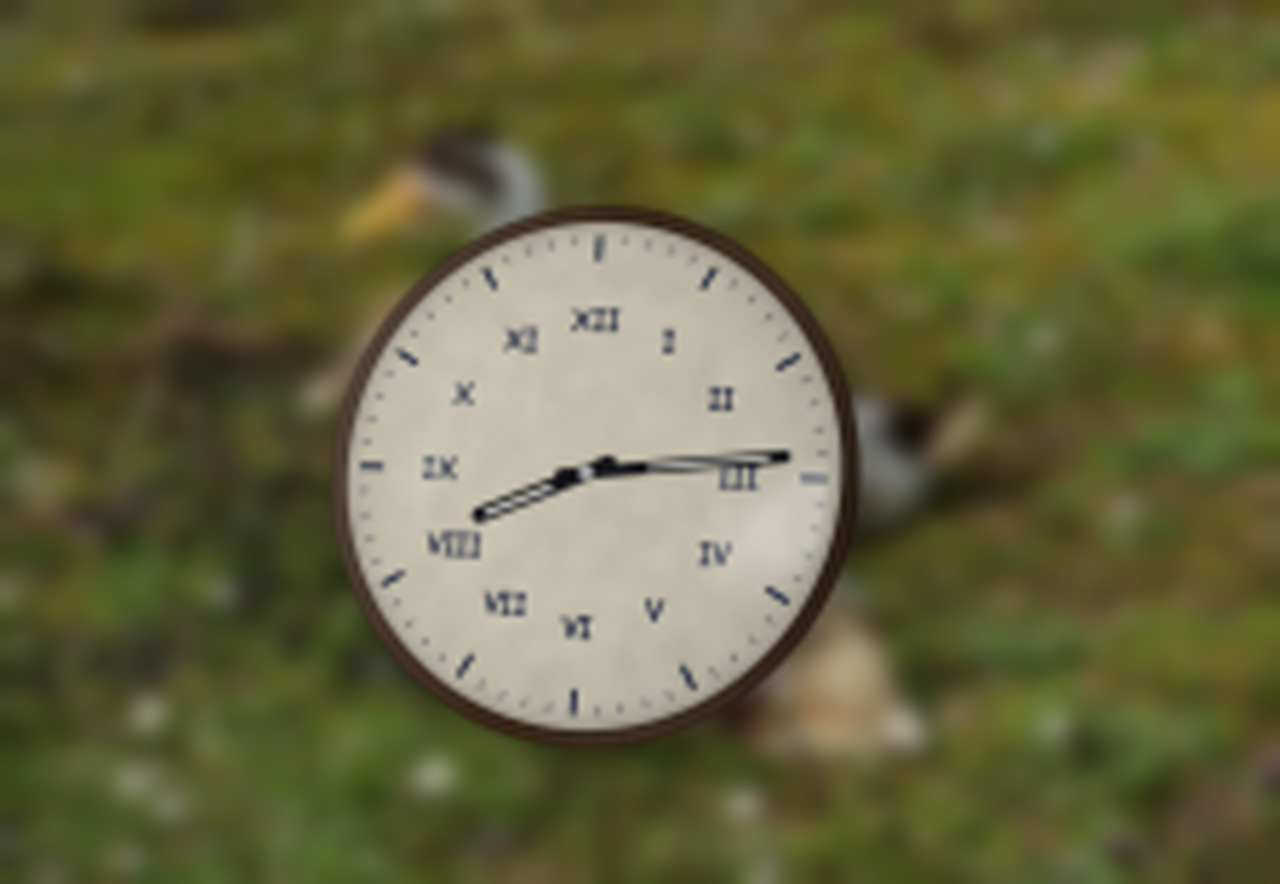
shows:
8,14
